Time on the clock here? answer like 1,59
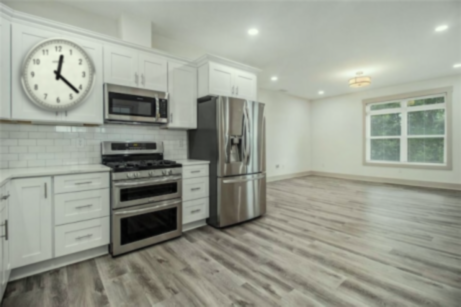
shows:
12,22
